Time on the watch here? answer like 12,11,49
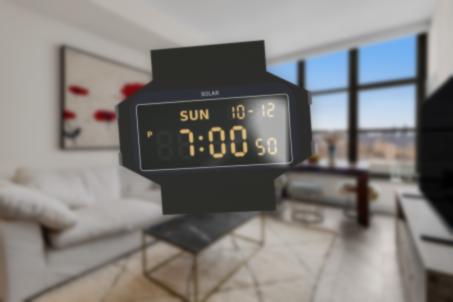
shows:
7,00,50
